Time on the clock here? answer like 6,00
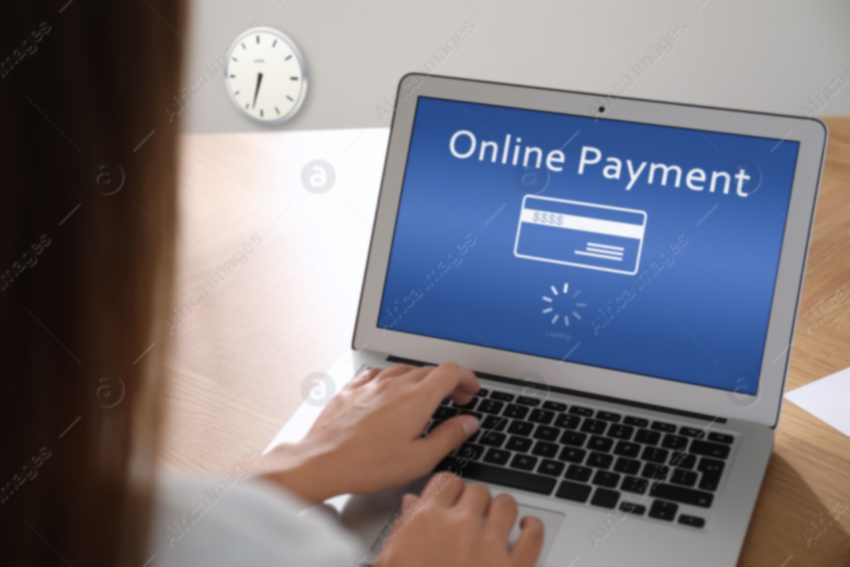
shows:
6,33
